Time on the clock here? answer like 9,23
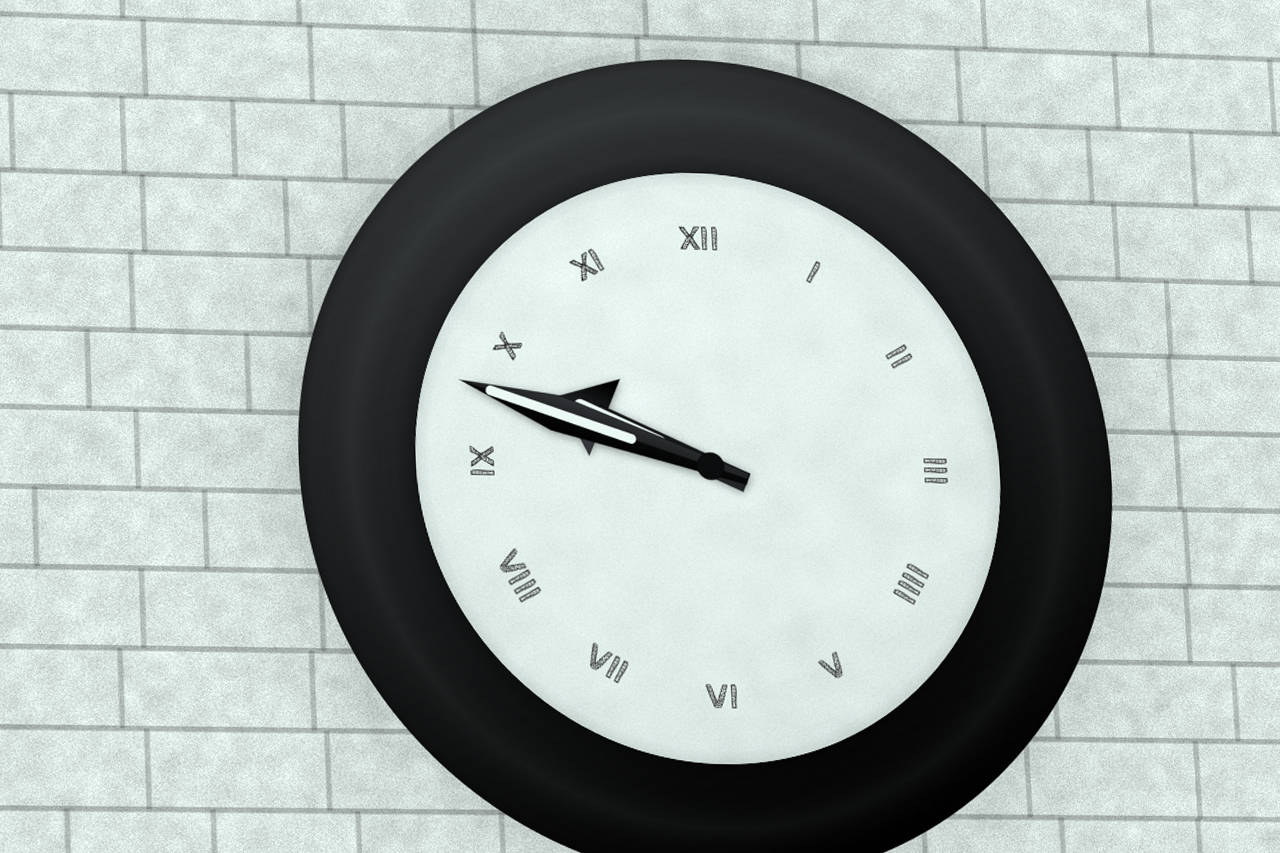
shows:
9,48
